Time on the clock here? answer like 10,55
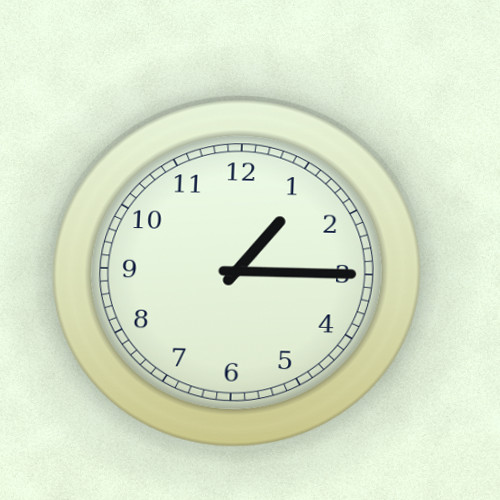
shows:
1,15
